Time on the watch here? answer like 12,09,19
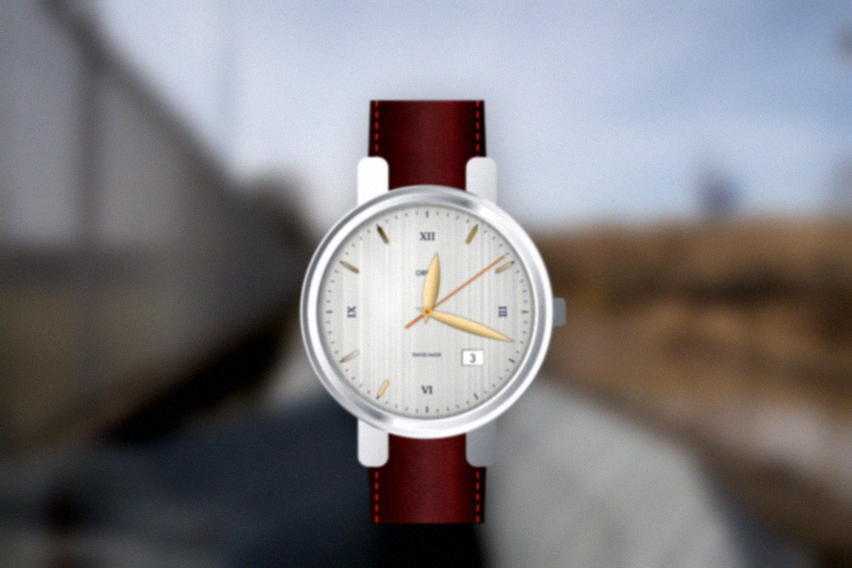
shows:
12,18,09
